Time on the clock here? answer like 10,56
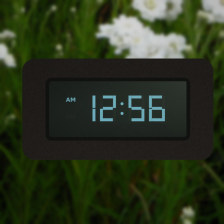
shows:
12,56
